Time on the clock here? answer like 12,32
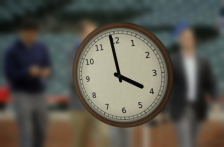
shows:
3,59
